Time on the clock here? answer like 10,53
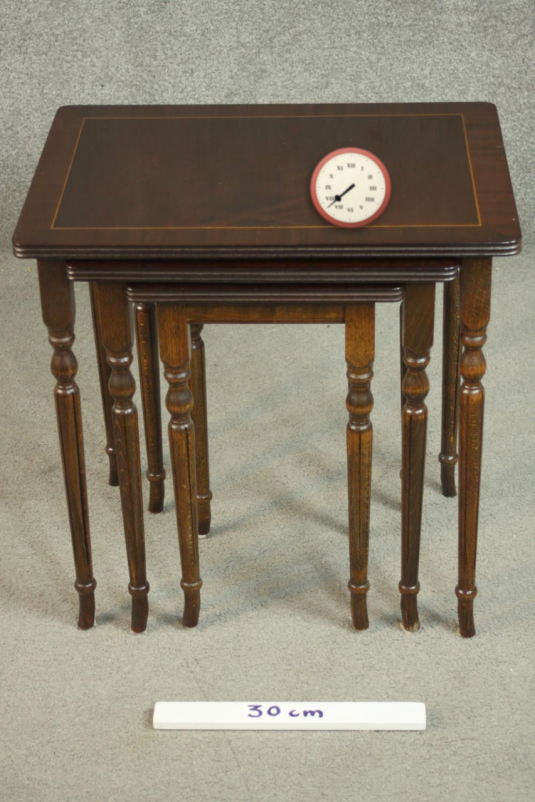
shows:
7,38
